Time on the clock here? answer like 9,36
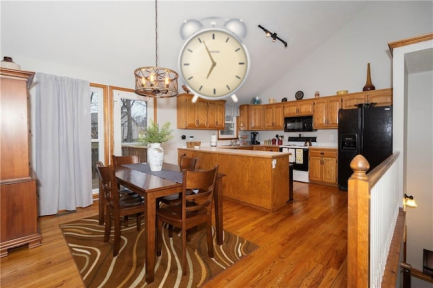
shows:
6,56
